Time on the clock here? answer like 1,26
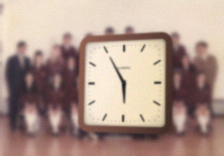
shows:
5,55
